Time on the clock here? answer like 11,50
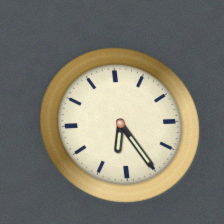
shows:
6,25
